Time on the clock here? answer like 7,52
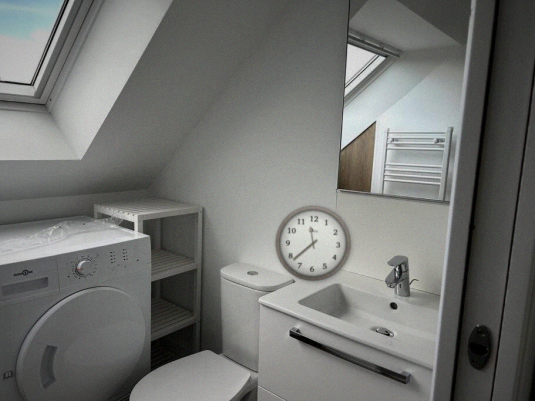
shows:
11,38
